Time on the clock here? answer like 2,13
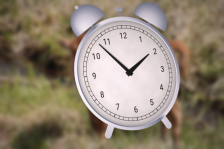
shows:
1,53
